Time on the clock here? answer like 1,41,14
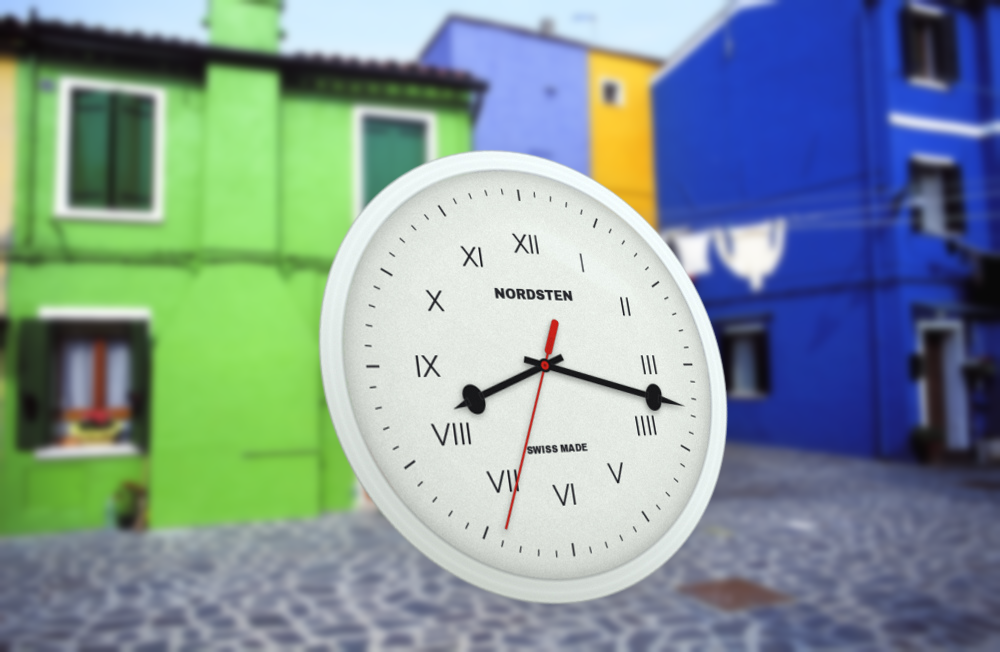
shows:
8,17,34
